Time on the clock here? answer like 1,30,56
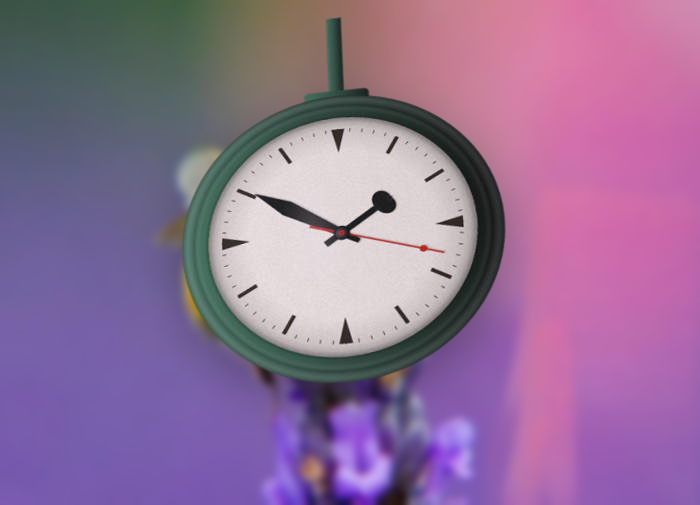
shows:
1,50,18
